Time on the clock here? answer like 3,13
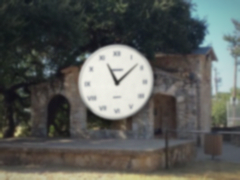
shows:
11,08
